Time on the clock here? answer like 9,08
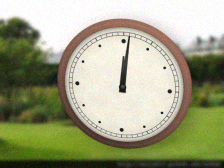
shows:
12,01
